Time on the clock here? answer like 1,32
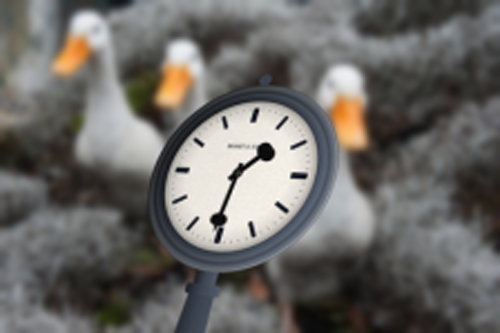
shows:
1,31
